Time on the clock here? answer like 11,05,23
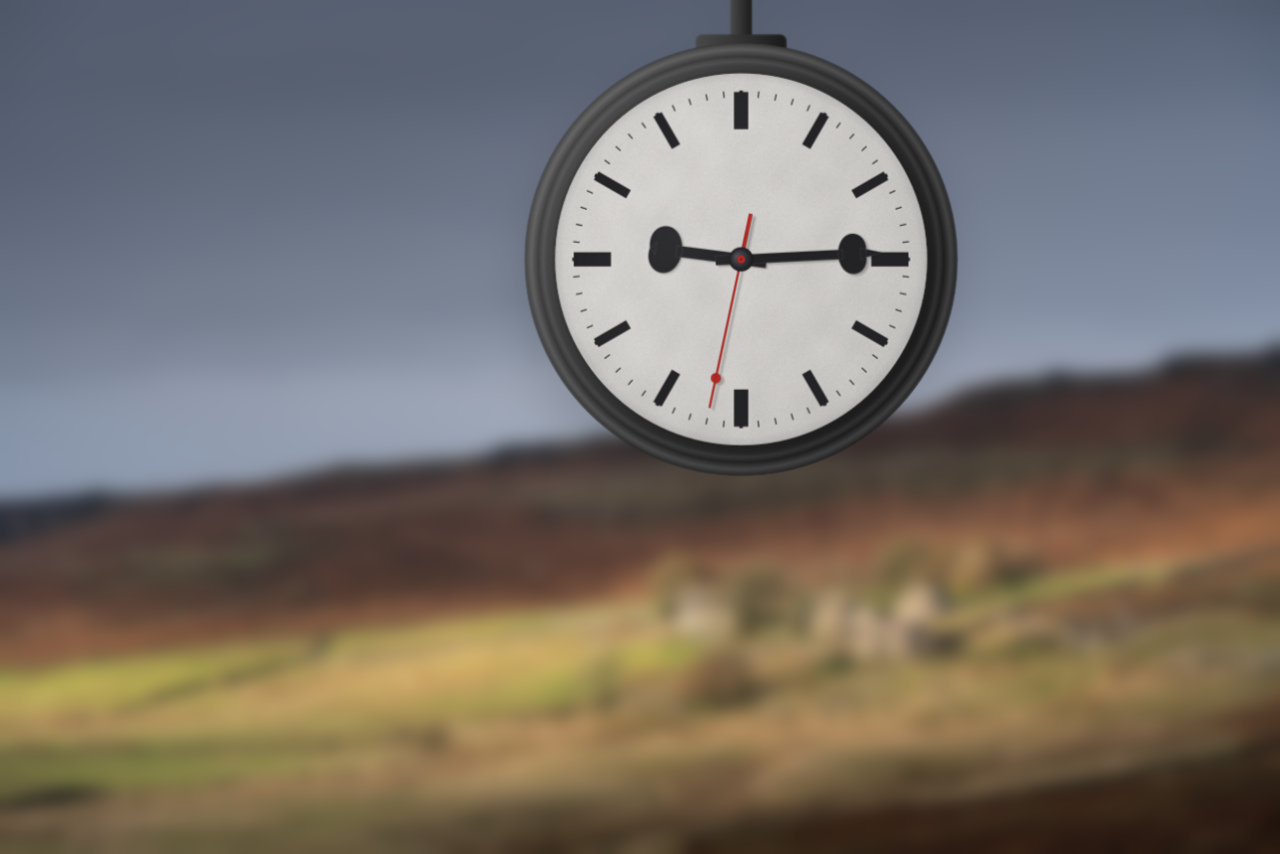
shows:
9,14,32
